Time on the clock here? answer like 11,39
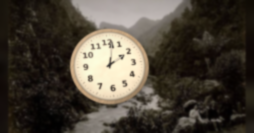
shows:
2,02
